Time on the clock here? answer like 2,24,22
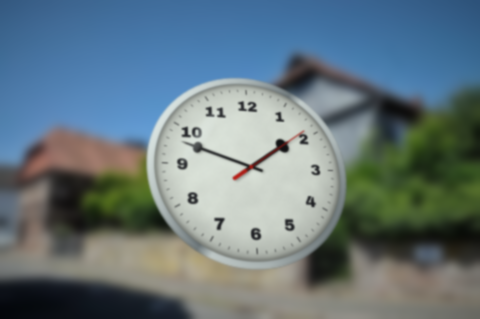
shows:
1,48,09
